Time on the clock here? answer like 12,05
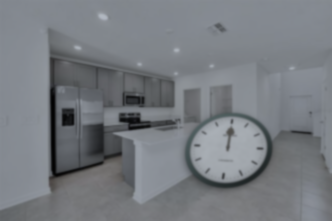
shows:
12,00
